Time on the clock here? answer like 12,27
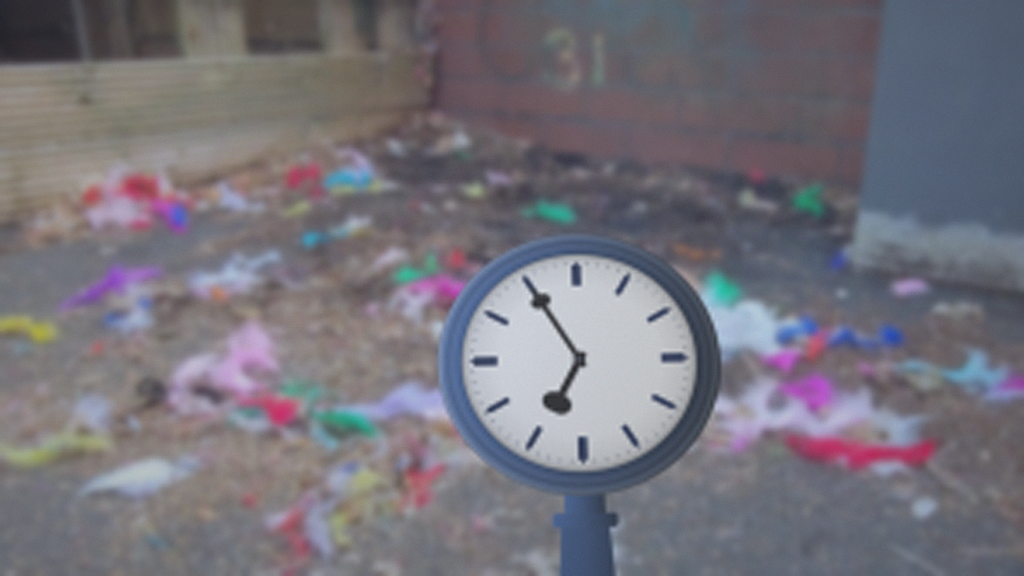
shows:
6,55
